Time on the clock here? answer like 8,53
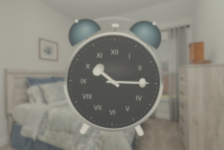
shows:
10,15
